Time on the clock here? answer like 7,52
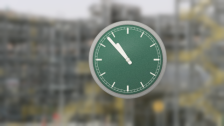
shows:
10,53
